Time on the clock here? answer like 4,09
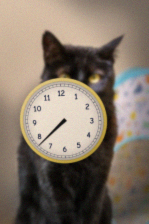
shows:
7,38
